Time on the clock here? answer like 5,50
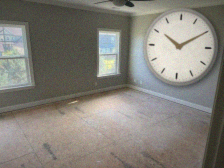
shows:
10,10
